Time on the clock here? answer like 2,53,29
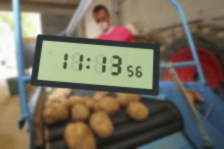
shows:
11,13,56
